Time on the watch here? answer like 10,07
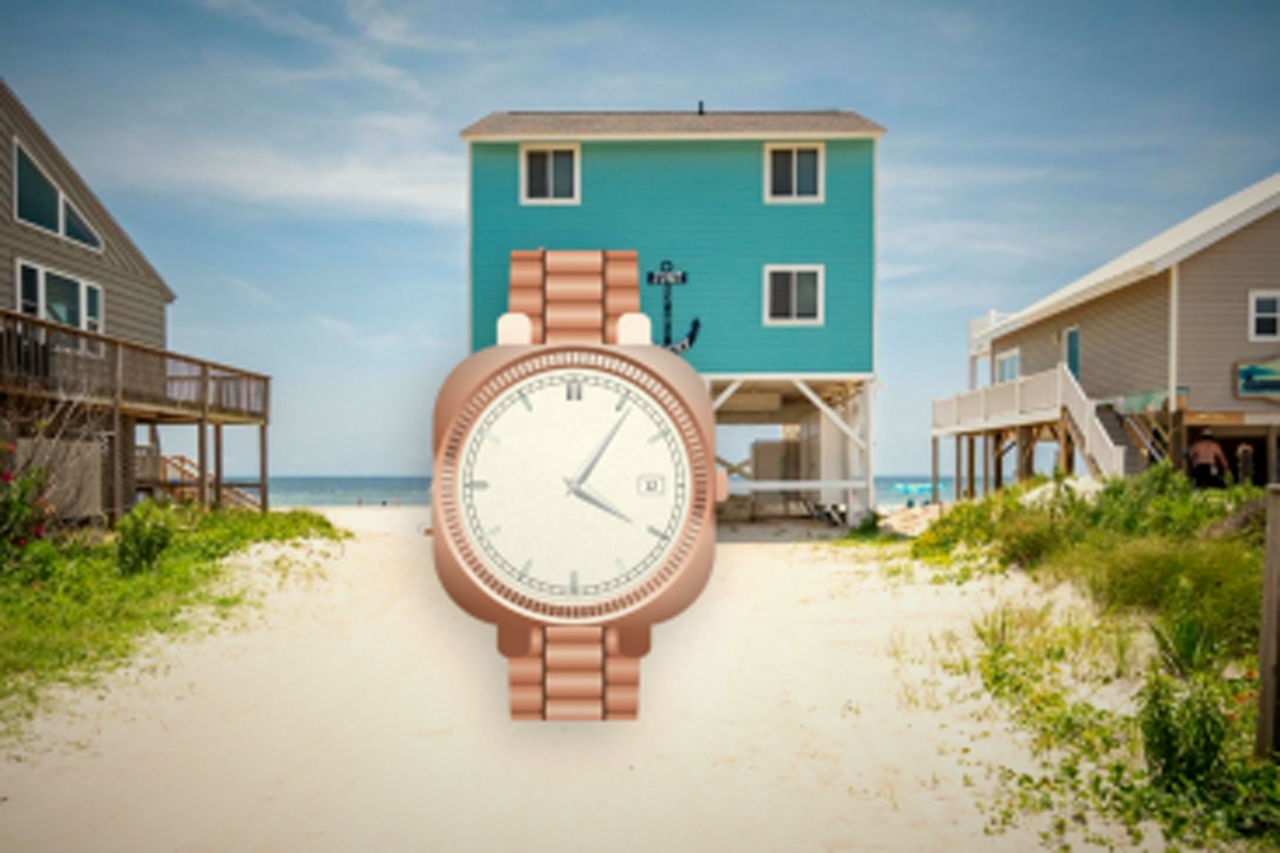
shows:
4,06
